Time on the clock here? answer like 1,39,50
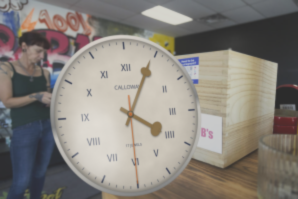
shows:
4,04,30
